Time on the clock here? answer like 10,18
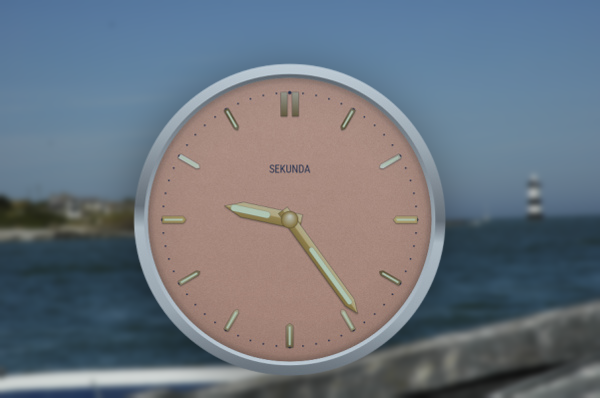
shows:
9,24
